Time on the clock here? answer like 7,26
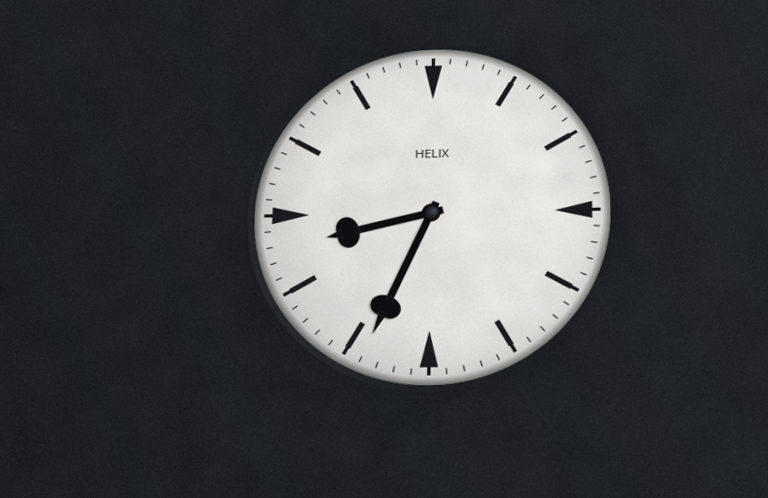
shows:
8,34
